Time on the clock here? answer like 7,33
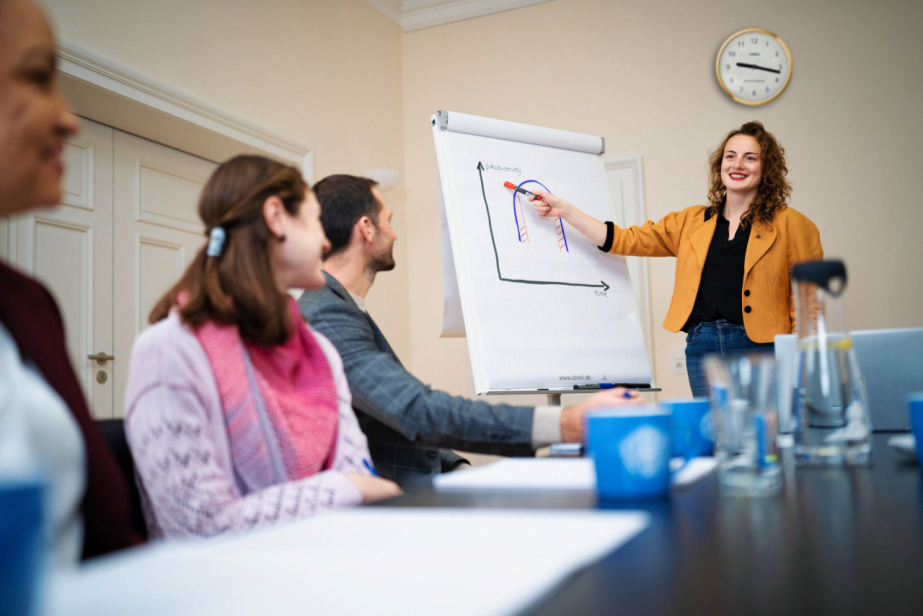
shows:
9,17
